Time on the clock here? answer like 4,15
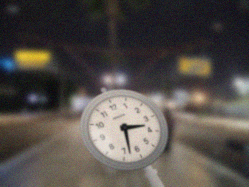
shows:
3,33
